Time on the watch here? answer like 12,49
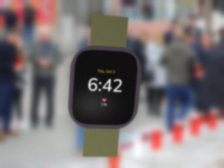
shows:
6,42
